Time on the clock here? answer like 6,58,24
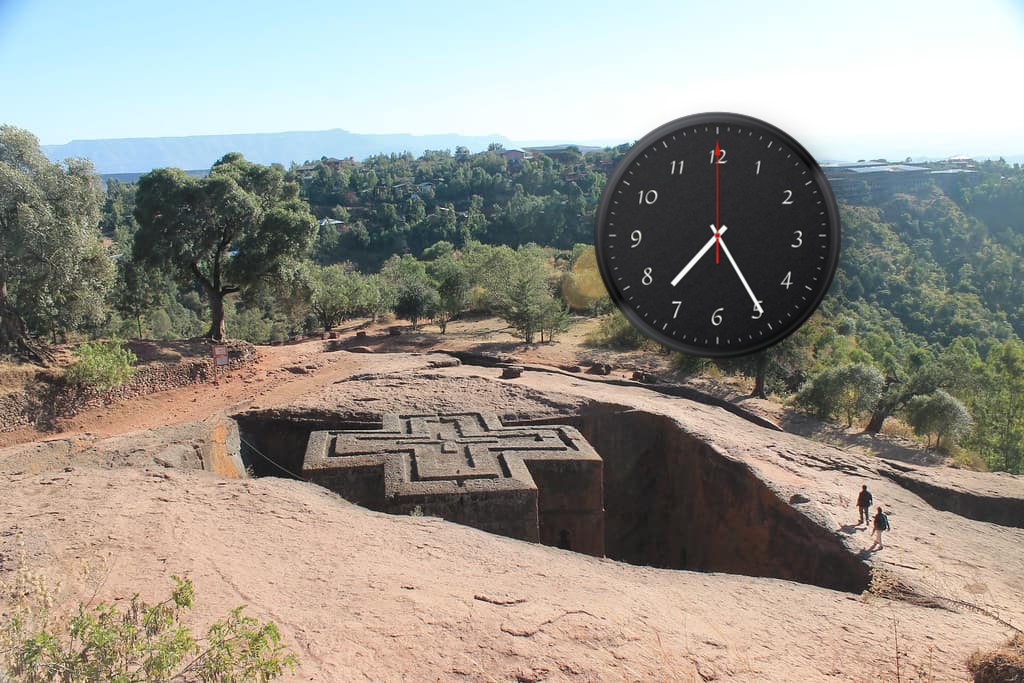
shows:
7,25,00
